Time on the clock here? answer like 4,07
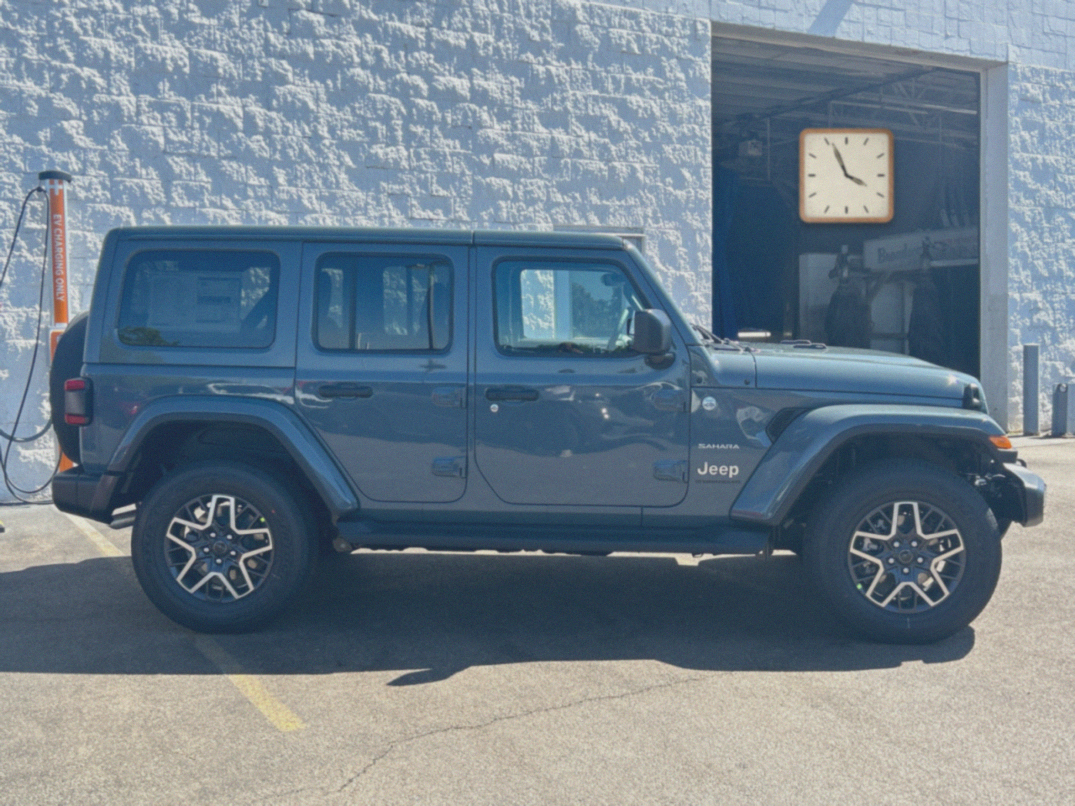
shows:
3,56
